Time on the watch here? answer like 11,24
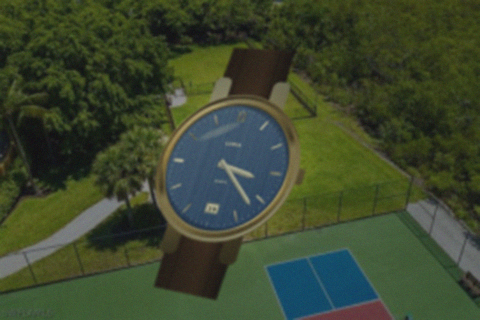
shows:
3,22
